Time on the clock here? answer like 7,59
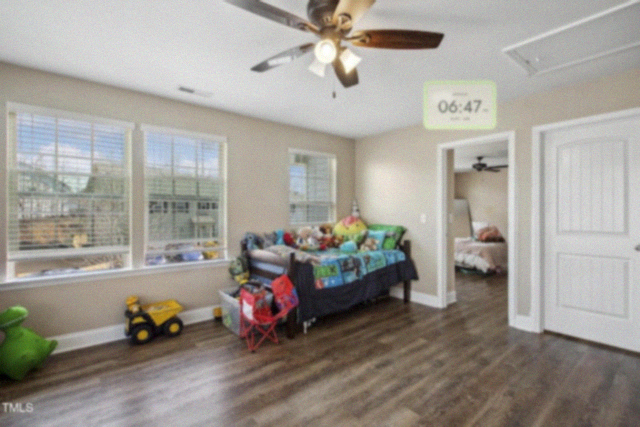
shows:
6,47
